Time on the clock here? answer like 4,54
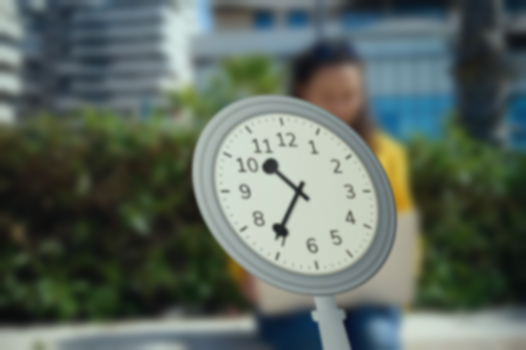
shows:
10,36
